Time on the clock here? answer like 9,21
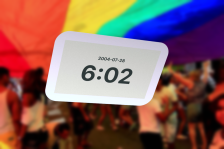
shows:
6,02
